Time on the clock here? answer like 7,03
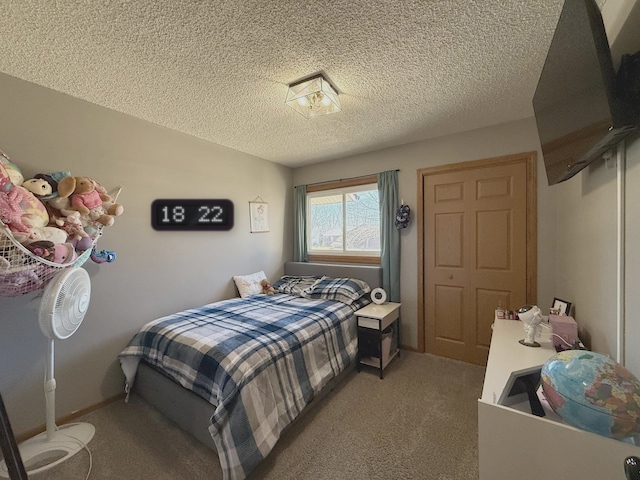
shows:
18,22
